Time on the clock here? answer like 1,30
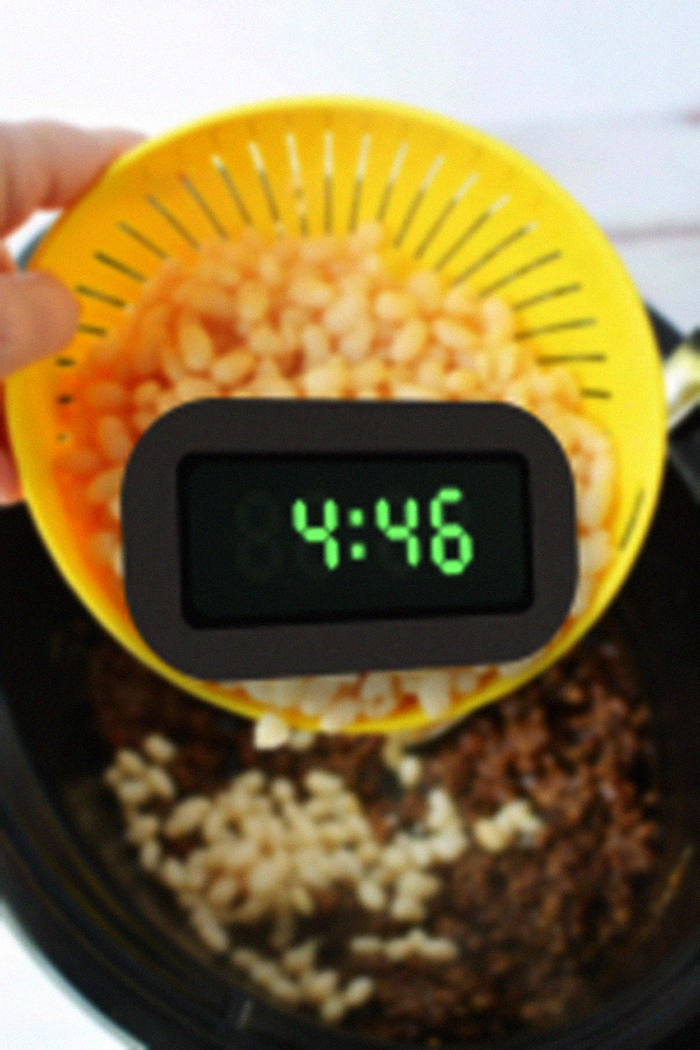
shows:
4,46
